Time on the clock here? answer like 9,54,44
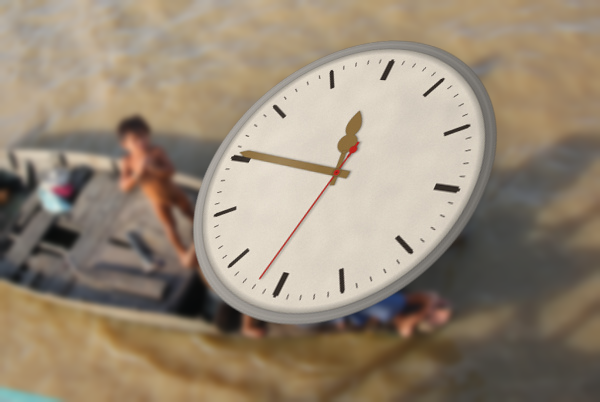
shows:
11,45,32
